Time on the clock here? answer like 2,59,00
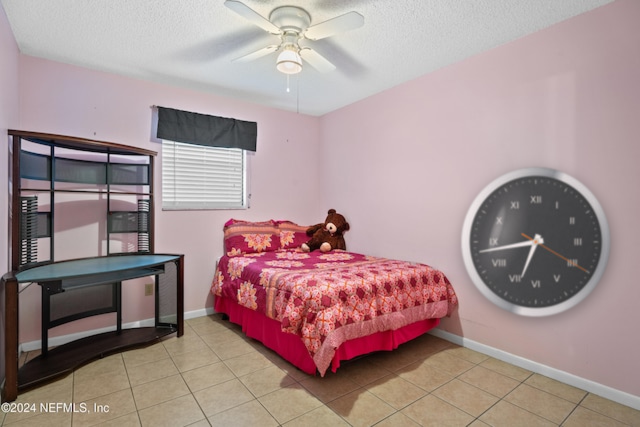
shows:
6,43,20
